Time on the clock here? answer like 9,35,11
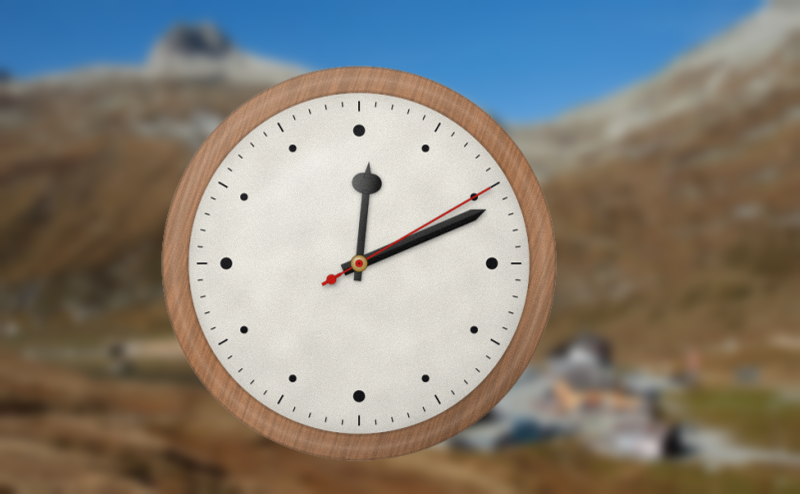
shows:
12,11,10
